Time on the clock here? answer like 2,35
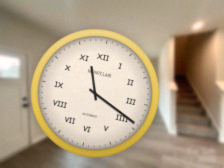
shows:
11,19
